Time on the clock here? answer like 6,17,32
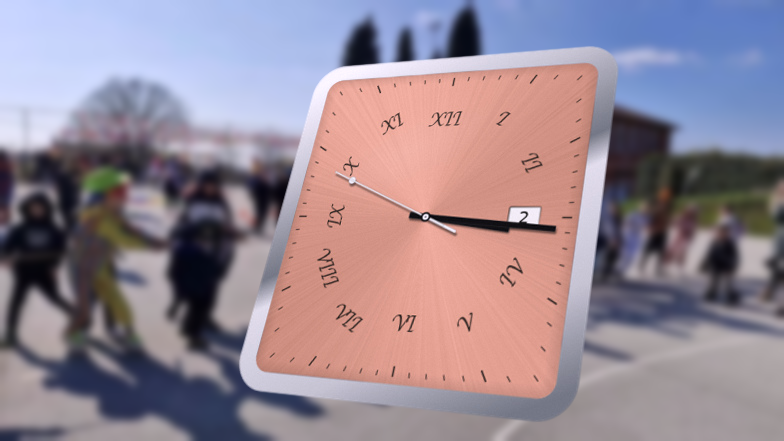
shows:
3,15,49
